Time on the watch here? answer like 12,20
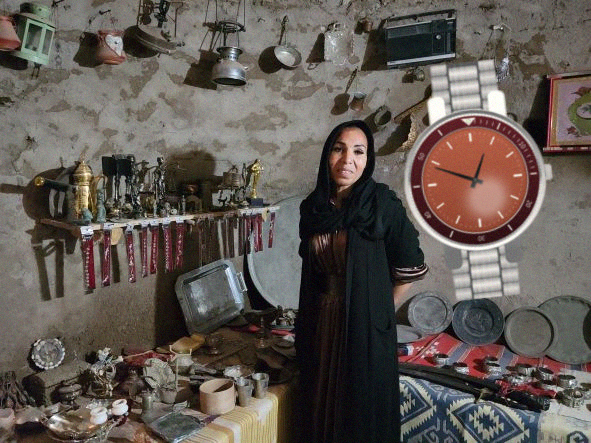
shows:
12,49
